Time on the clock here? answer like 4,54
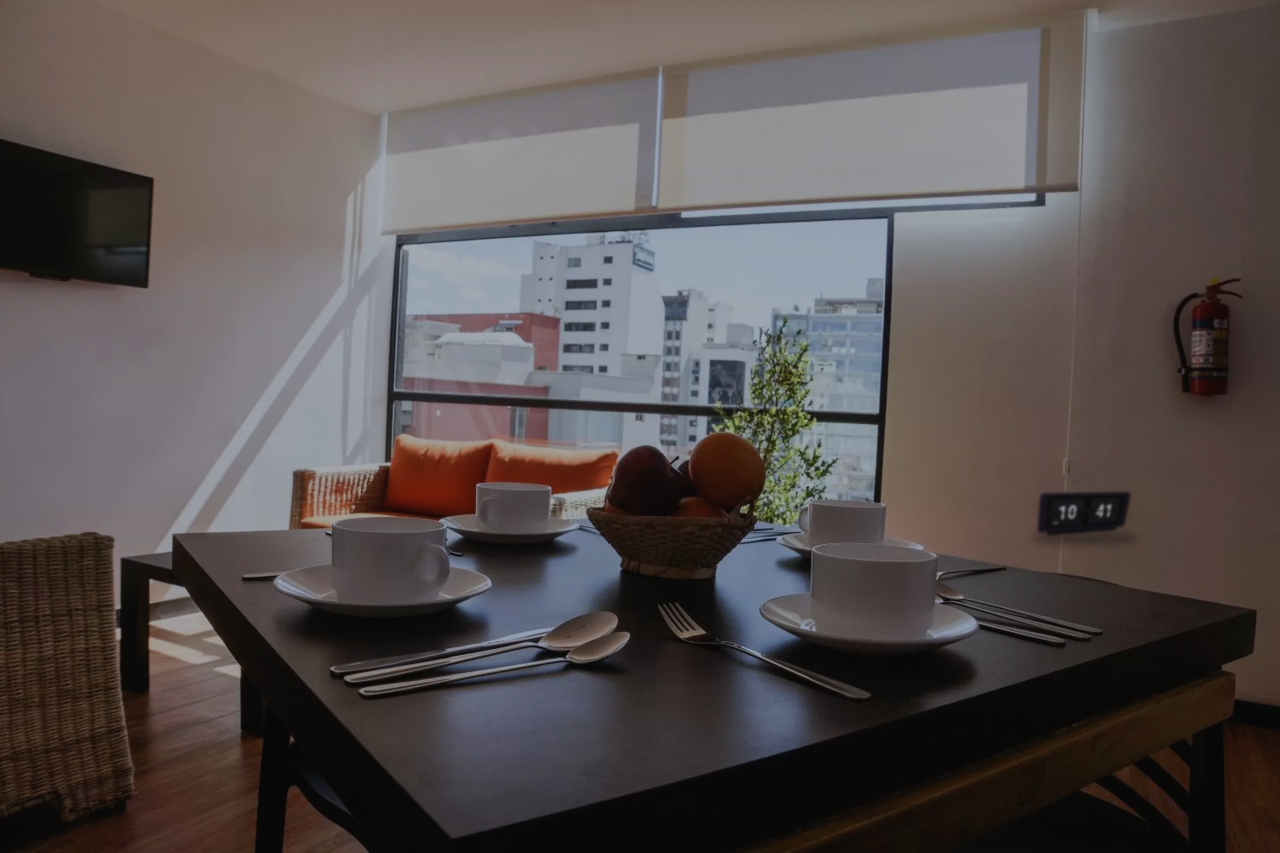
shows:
10,41
